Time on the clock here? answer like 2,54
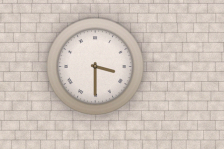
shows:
3,30
